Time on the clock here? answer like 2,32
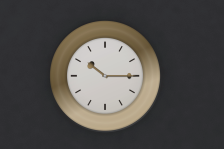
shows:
10,15
